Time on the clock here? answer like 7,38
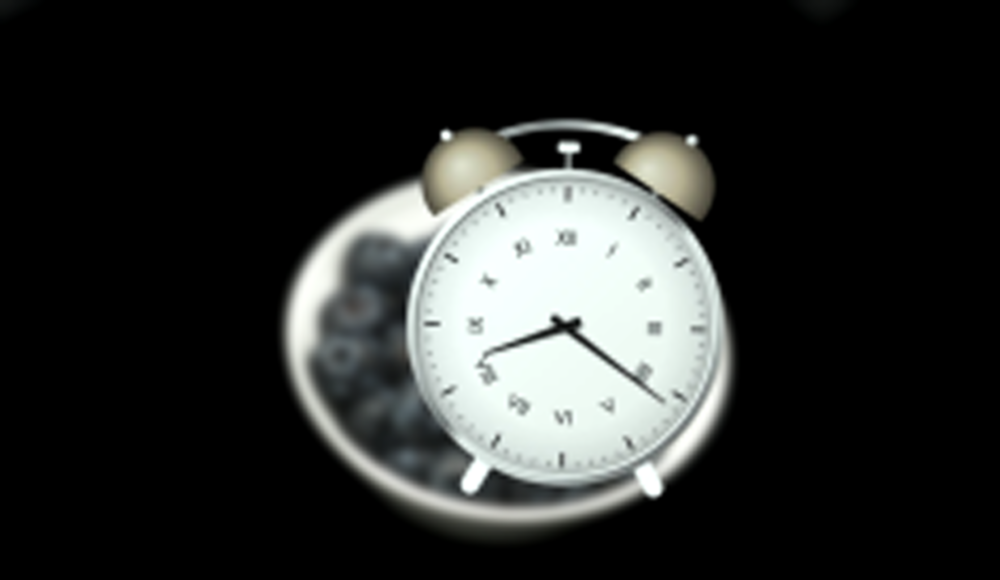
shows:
8,21
